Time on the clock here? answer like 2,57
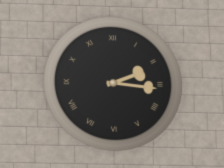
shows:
2,16
